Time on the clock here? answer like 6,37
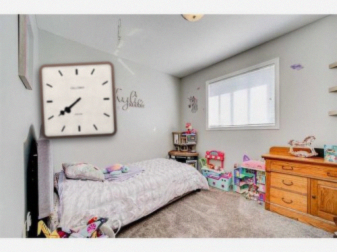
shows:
7,39
